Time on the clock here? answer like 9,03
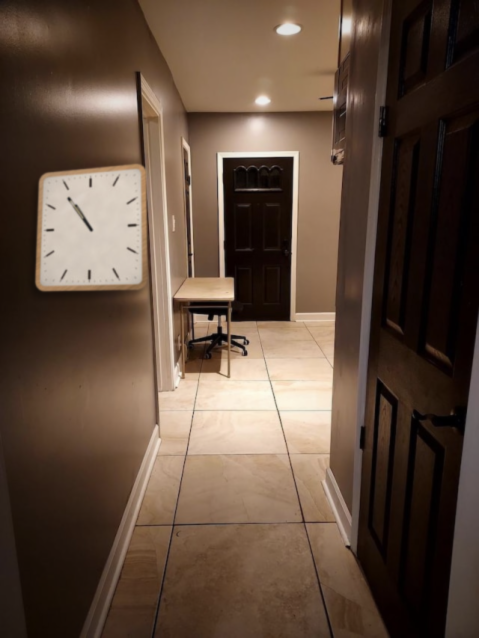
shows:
10,54
